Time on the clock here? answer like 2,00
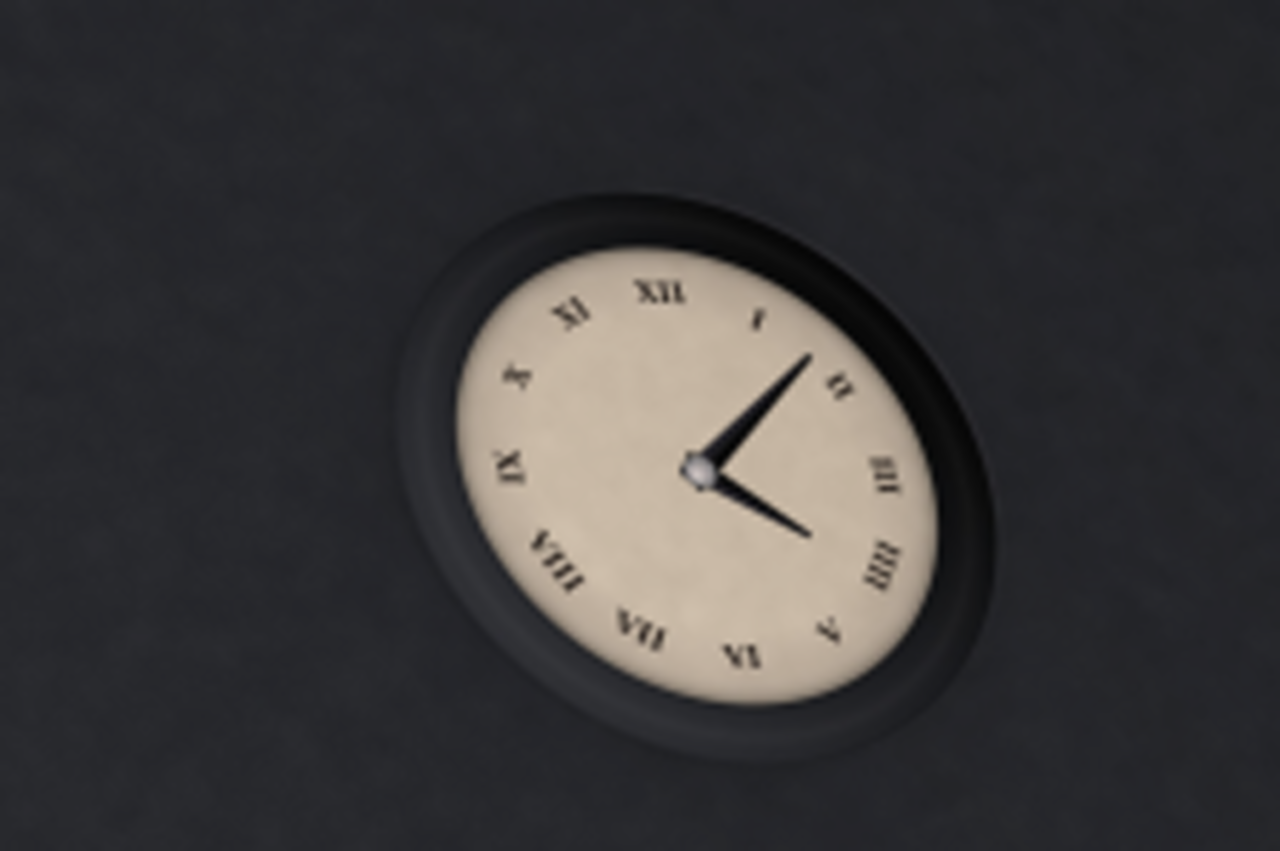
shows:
4,08
